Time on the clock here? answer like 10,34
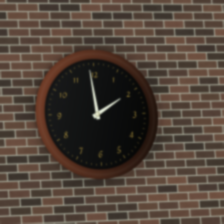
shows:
1,59
